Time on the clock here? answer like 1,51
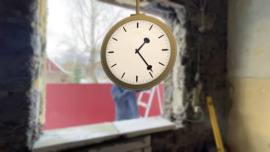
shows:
1,24
